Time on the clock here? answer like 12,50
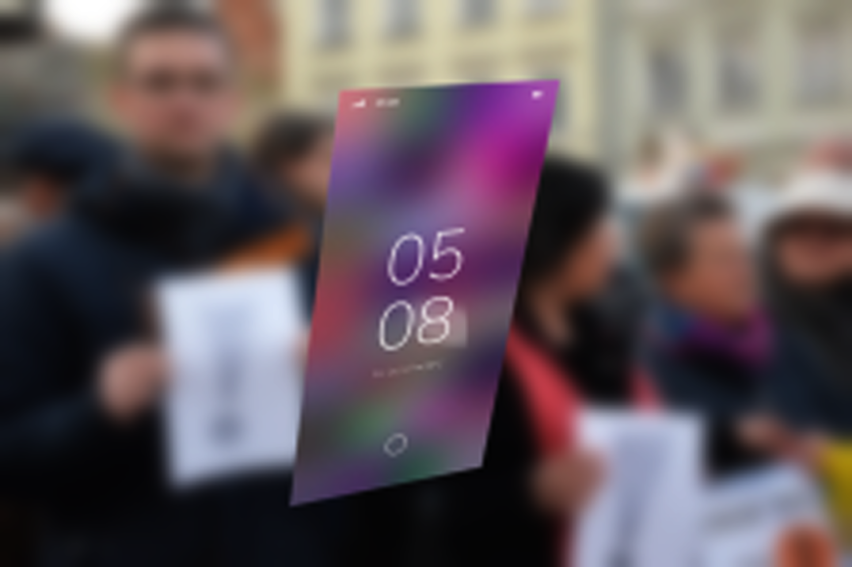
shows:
5,08
